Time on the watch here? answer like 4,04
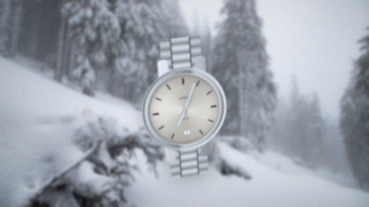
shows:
7,04
